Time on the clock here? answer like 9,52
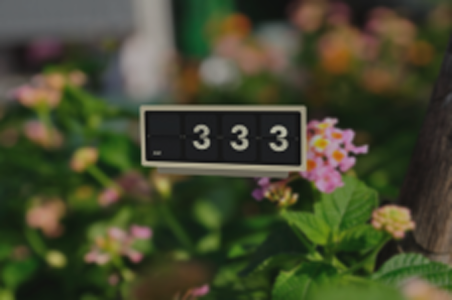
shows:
3,33
